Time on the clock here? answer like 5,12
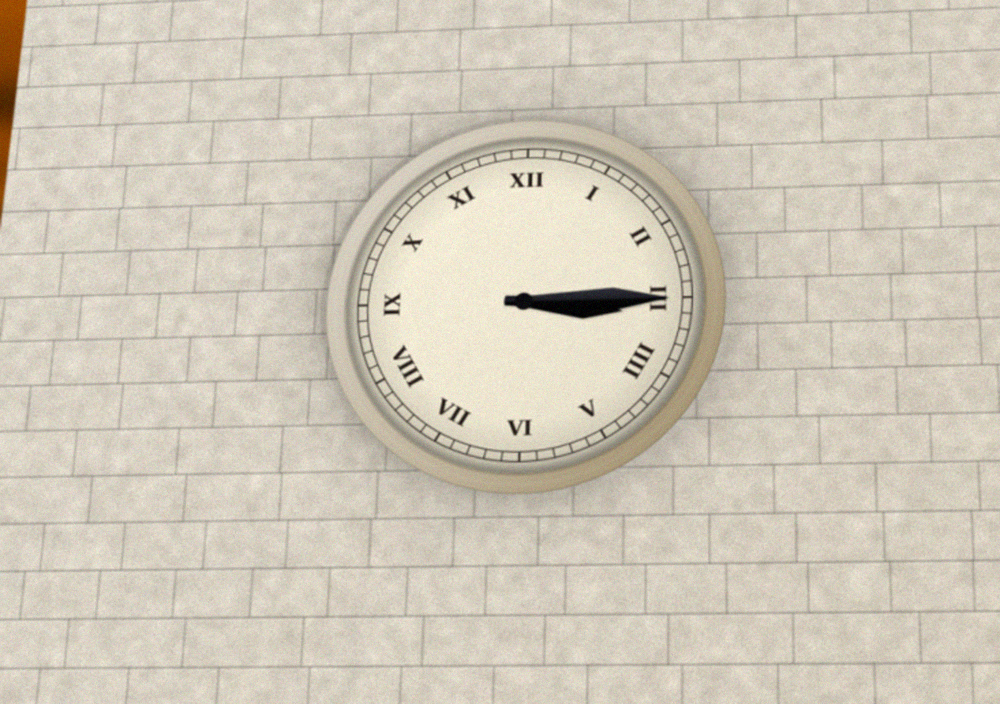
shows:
3,15
